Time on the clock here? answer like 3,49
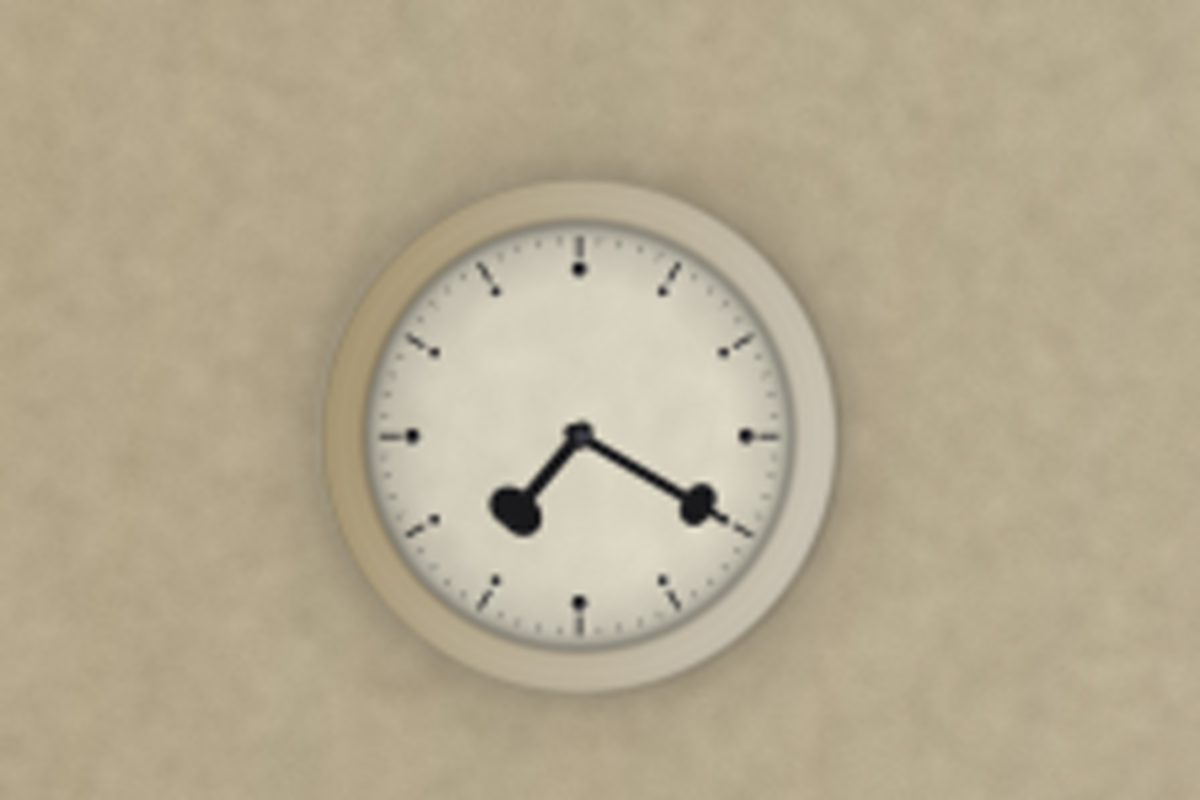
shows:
7,20
